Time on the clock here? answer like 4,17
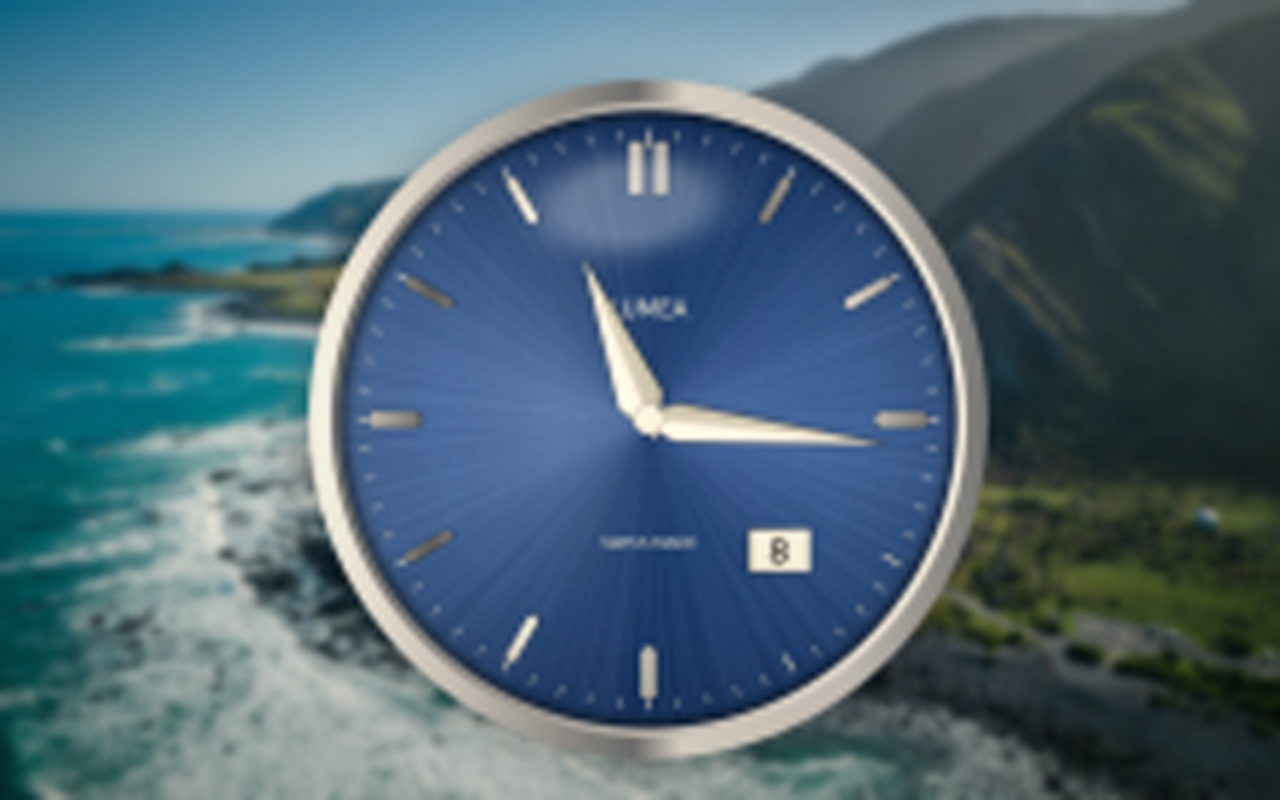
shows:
11,16
